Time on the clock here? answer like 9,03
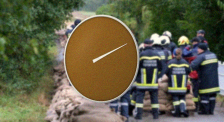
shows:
2,11
